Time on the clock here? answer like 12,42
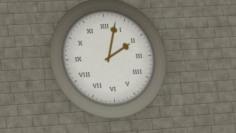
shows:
2,03
